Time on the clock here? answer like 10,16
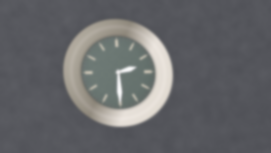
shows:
2,30
